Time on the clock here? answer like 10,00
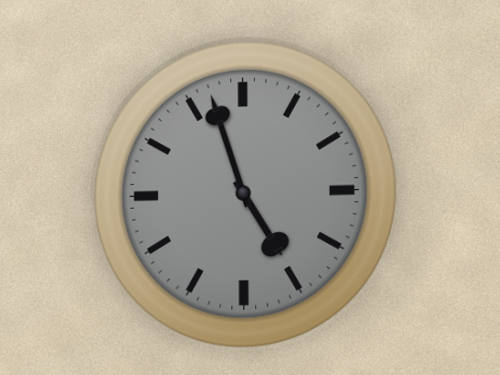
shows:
4,57
